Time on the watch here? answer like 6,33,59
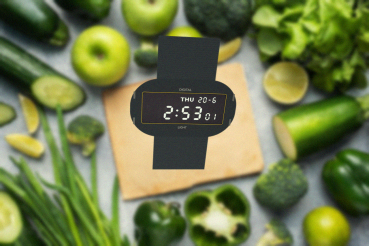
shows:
2,53,01
